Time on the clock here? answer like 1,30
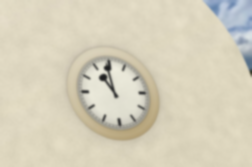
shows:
10,59
